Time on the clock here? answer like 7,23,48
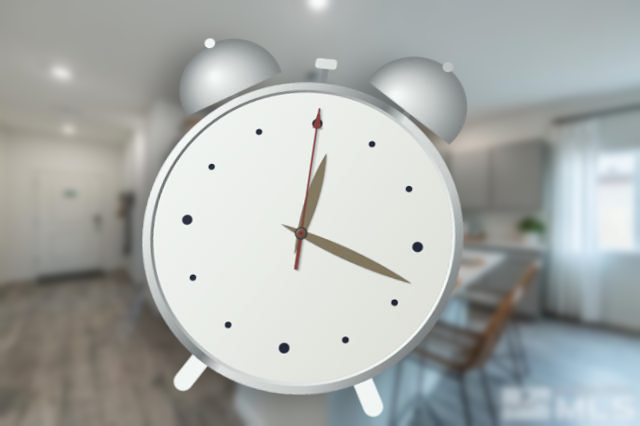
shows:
12,18,00
